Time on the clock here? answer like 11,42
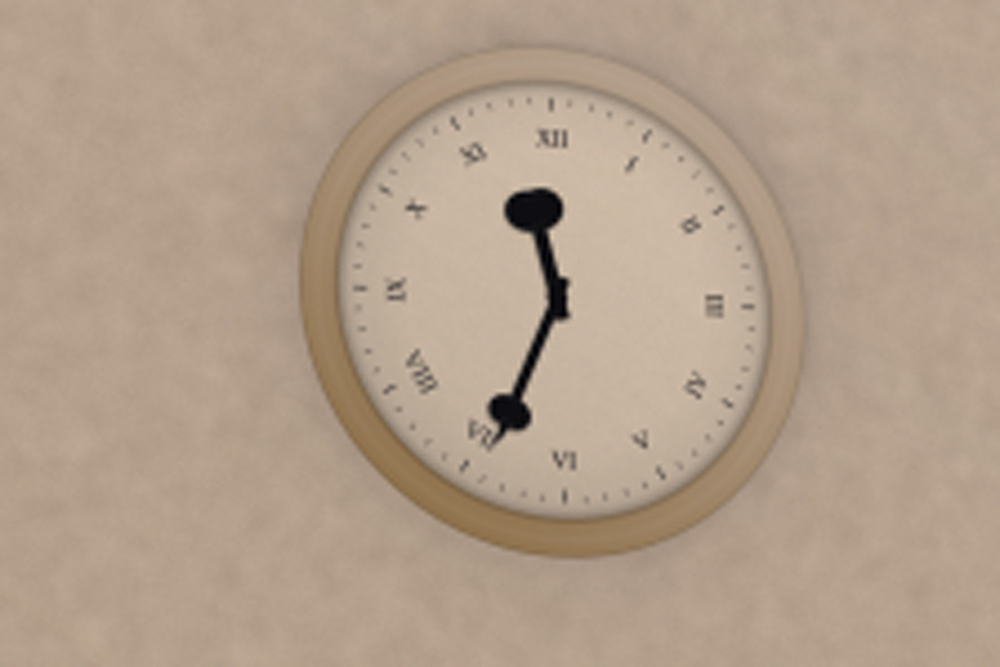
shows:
11,34
